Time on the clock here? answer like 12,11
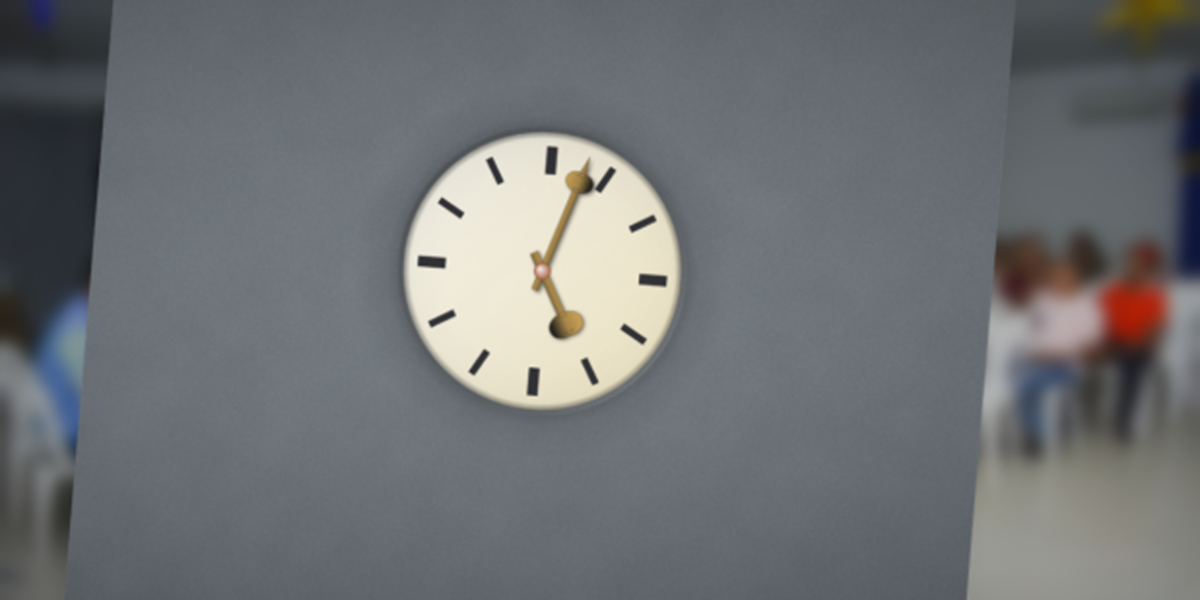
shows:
5,03
